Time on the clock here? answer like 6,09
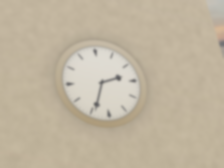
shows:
2,34
